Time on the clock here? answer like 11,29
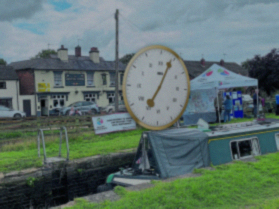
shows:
7,04
